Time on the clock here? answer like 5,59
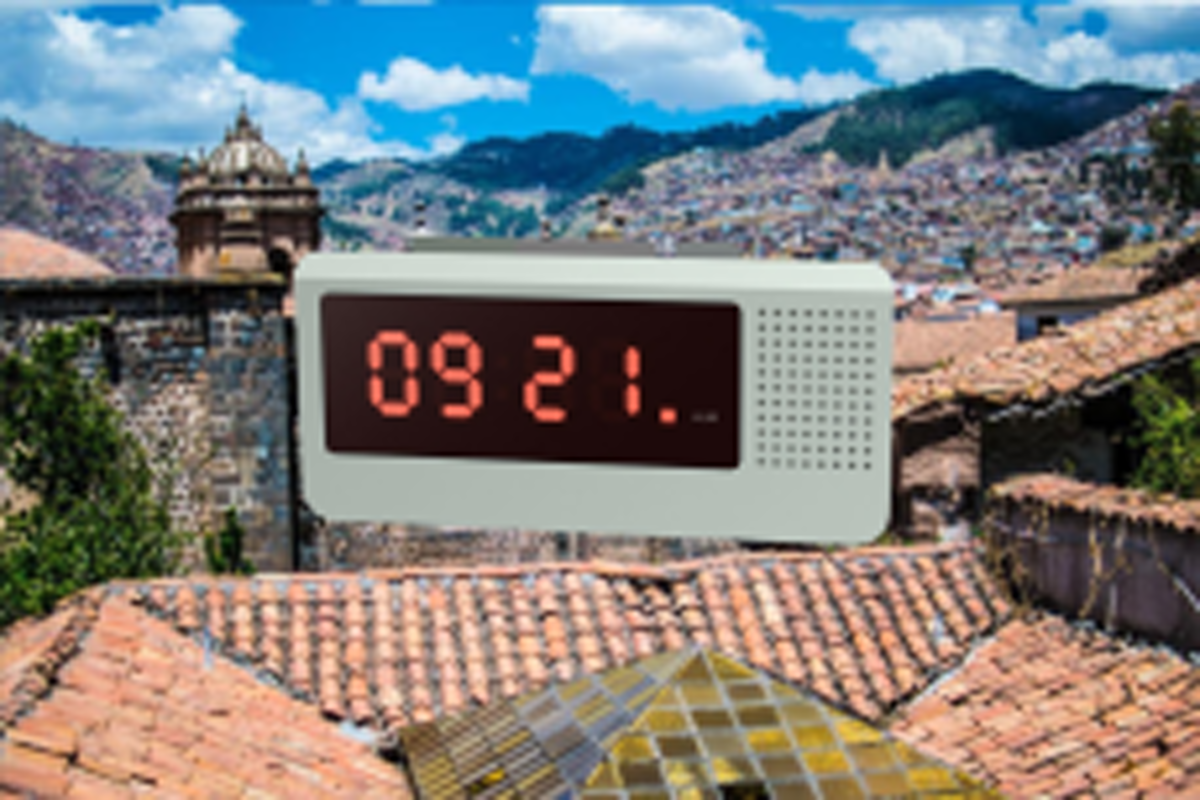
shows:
9,21
